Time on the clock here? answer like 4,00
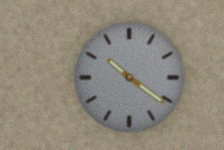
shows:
10,21
